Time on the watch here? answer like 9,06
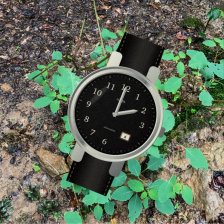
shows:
2,00
